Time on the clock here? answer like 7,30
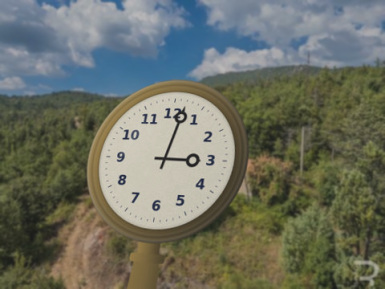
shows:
3,02
